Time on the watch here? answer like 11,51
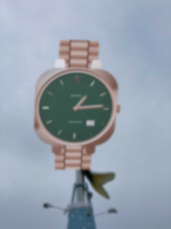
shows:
1,14
